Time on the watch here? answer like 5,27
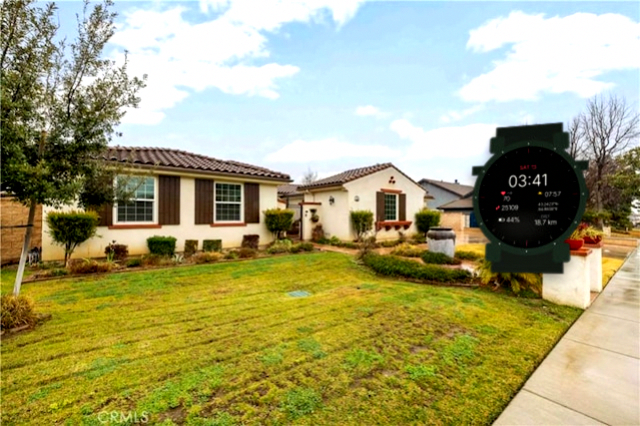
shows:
3,41
